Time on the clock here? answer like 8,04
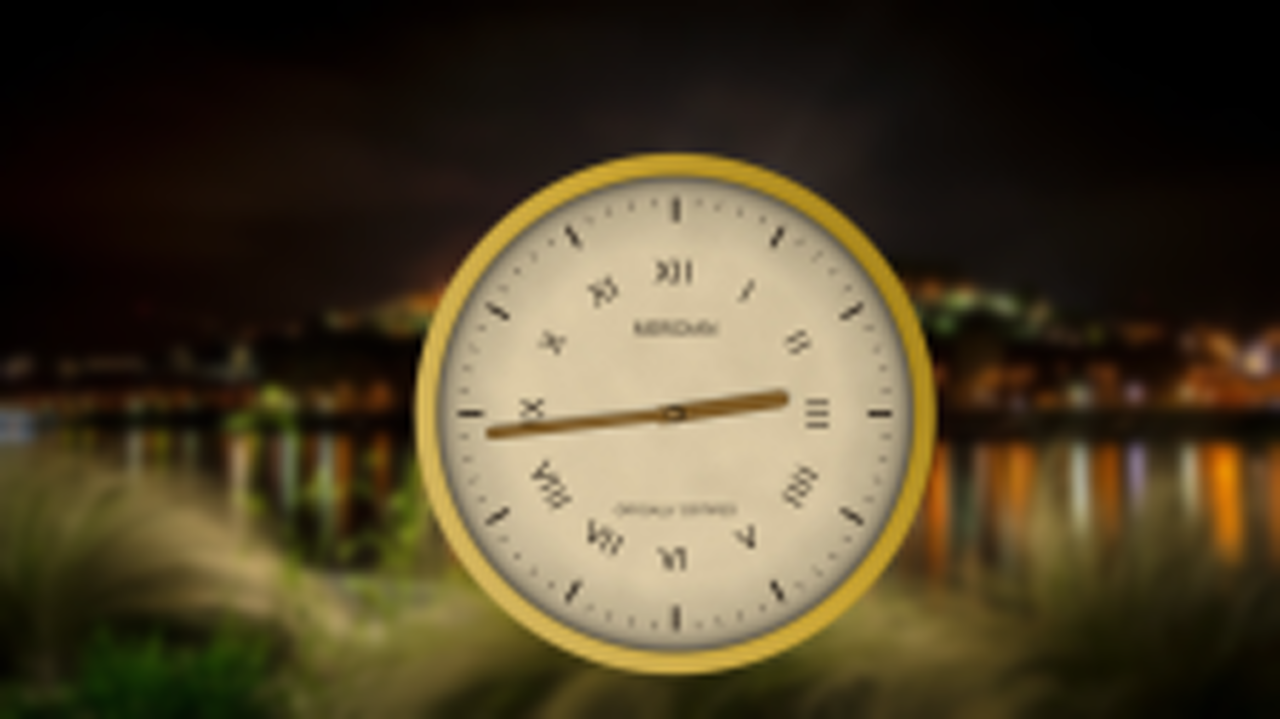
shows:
2,44
